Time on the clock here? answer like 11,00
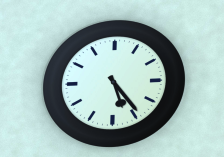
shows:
5,24
